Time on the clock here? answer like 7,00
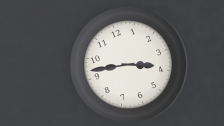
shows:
3,47
